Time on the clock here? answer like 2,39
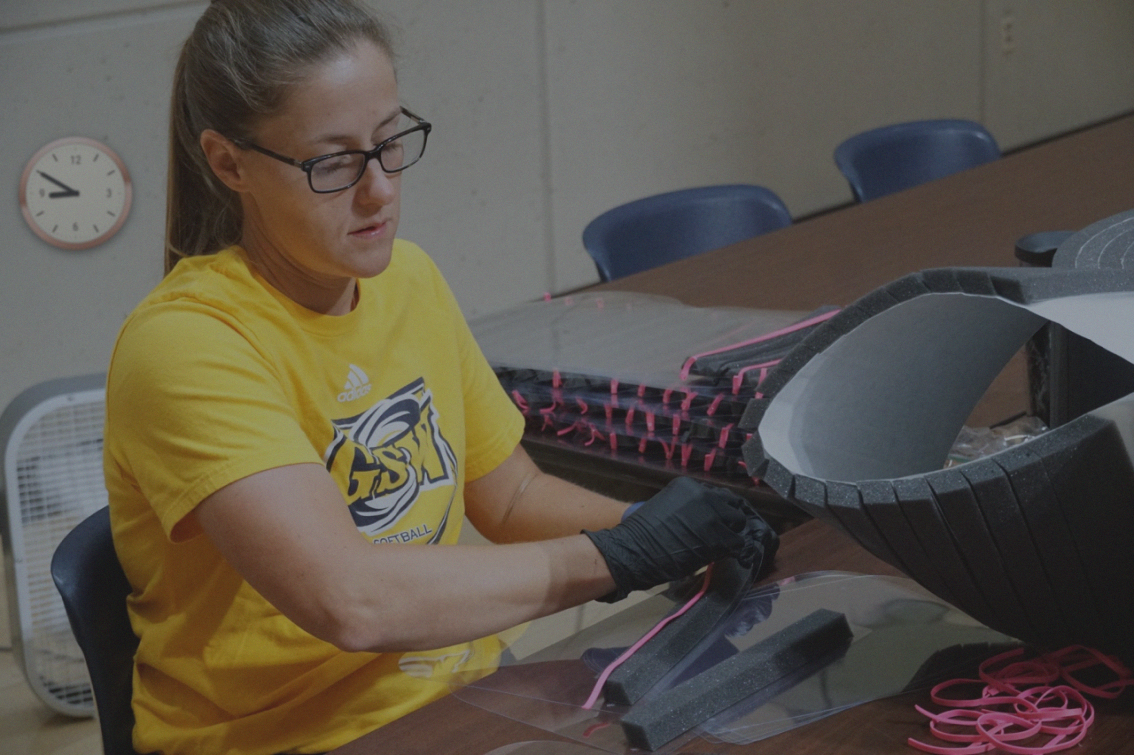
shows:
8,50
